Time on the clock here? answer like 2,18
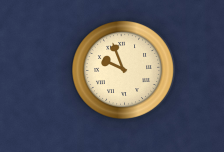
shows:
9,57
